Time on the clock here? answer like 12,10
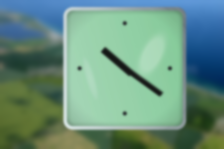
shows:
10,21
